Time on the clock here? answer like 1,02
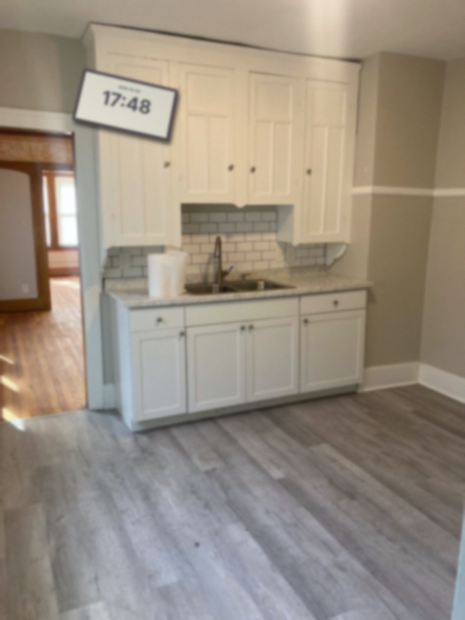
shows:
17,48
